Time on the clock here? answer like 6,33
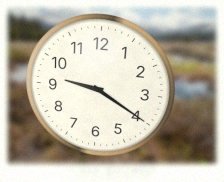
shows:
9,20
